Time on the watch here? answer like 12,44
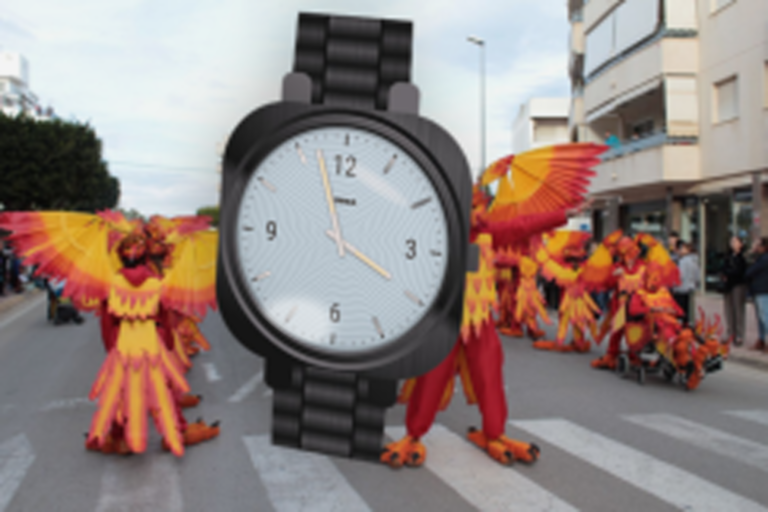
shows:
3,57
